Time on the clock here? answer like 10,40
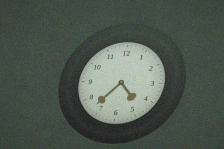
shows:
4,37
